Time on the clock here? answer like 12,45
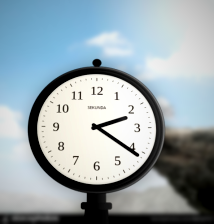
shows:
2,21
